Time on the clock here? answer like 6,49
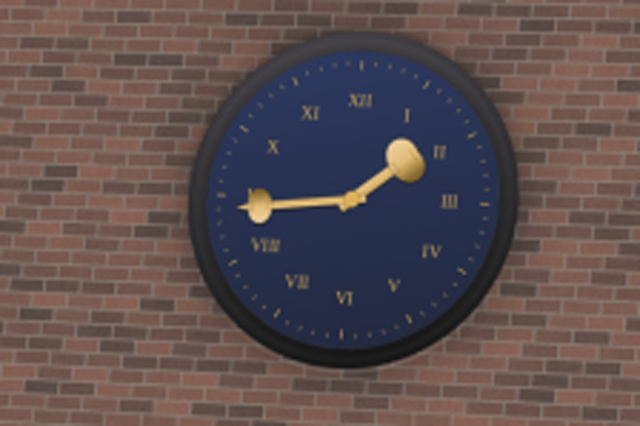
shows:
1,44
